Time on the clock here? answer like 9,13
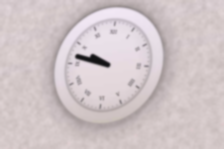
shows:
9,47
